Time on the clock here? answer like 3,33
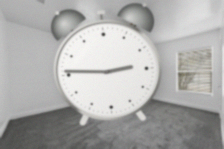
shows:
2,46
